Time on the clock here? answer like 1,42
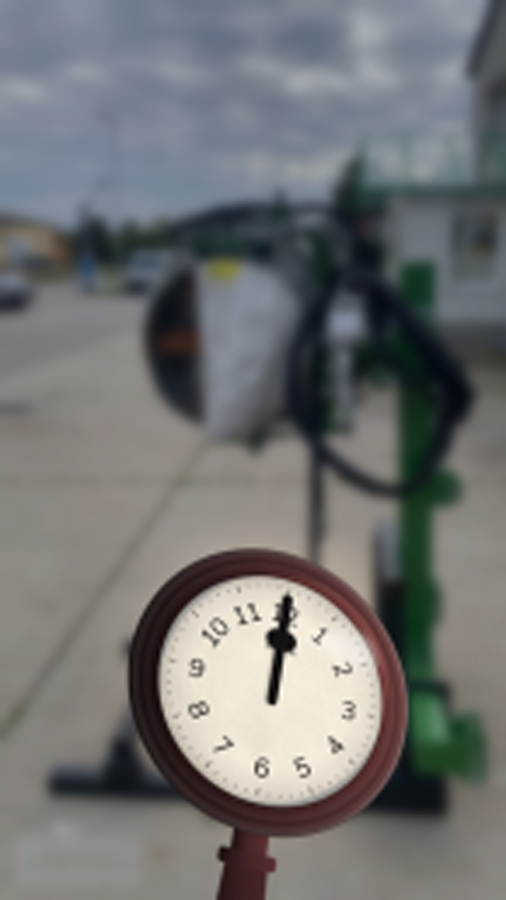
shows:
12,00
